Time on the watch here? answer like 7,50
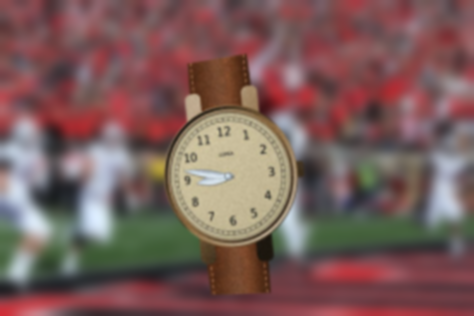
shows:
8,47
